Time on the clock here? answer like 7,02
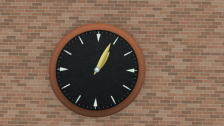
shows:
1,04
